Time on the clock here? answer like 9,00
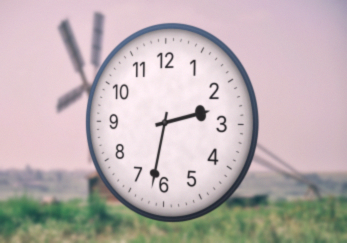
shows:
2,32
